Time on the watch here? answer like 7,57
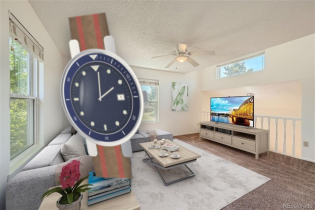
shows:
2,01
